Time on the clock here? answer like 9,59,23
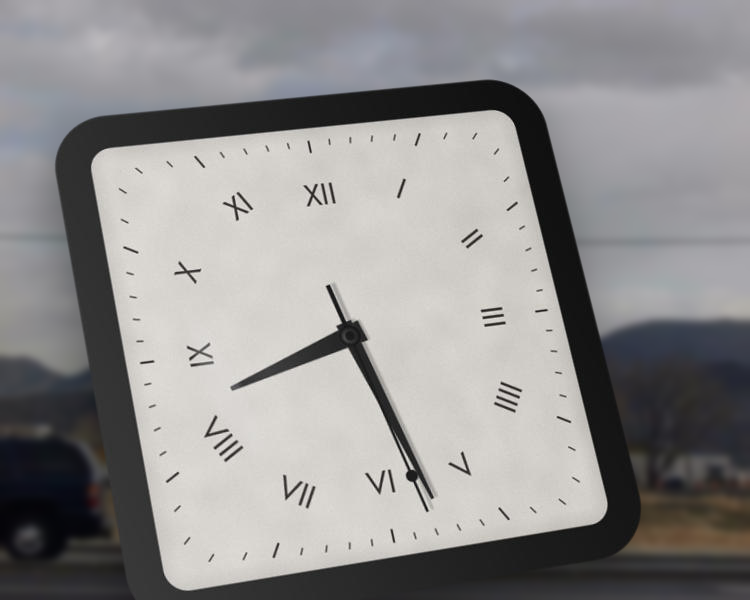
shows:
8,27,28
